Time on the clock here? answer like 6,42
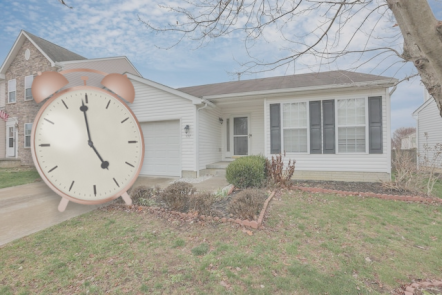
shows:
4,59
